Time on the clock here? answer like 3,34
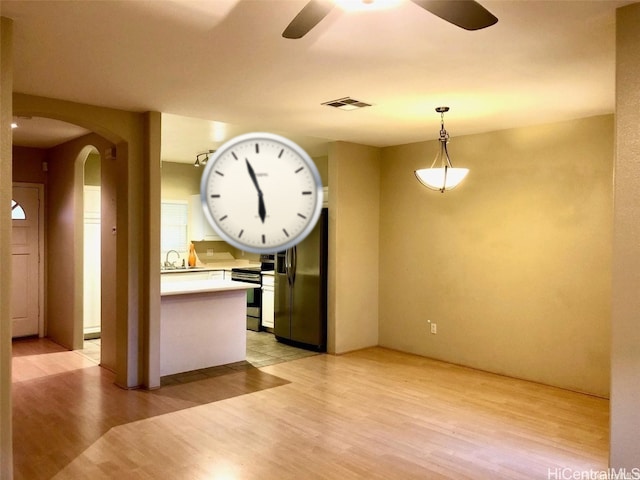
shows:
5,57
